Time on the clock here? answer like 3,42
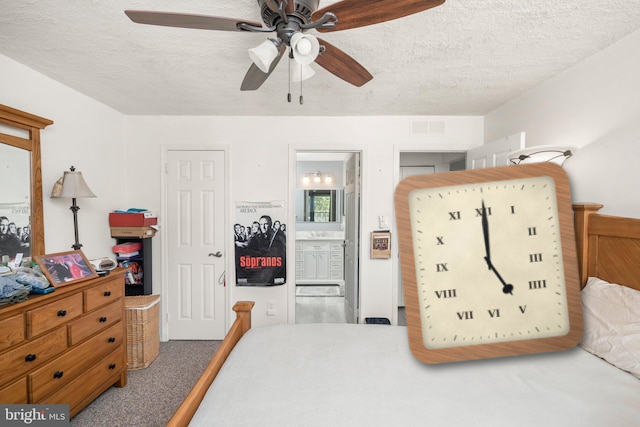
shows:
5,00
